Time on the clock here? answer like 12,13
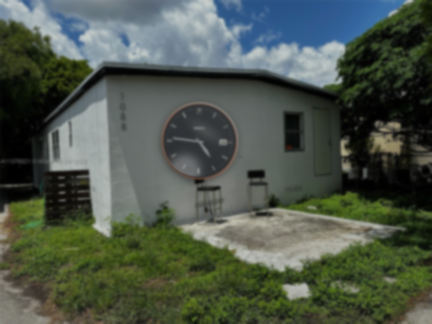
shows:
4,46
